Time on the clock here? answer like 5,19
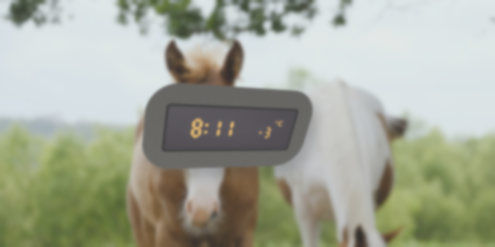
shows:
8,11
